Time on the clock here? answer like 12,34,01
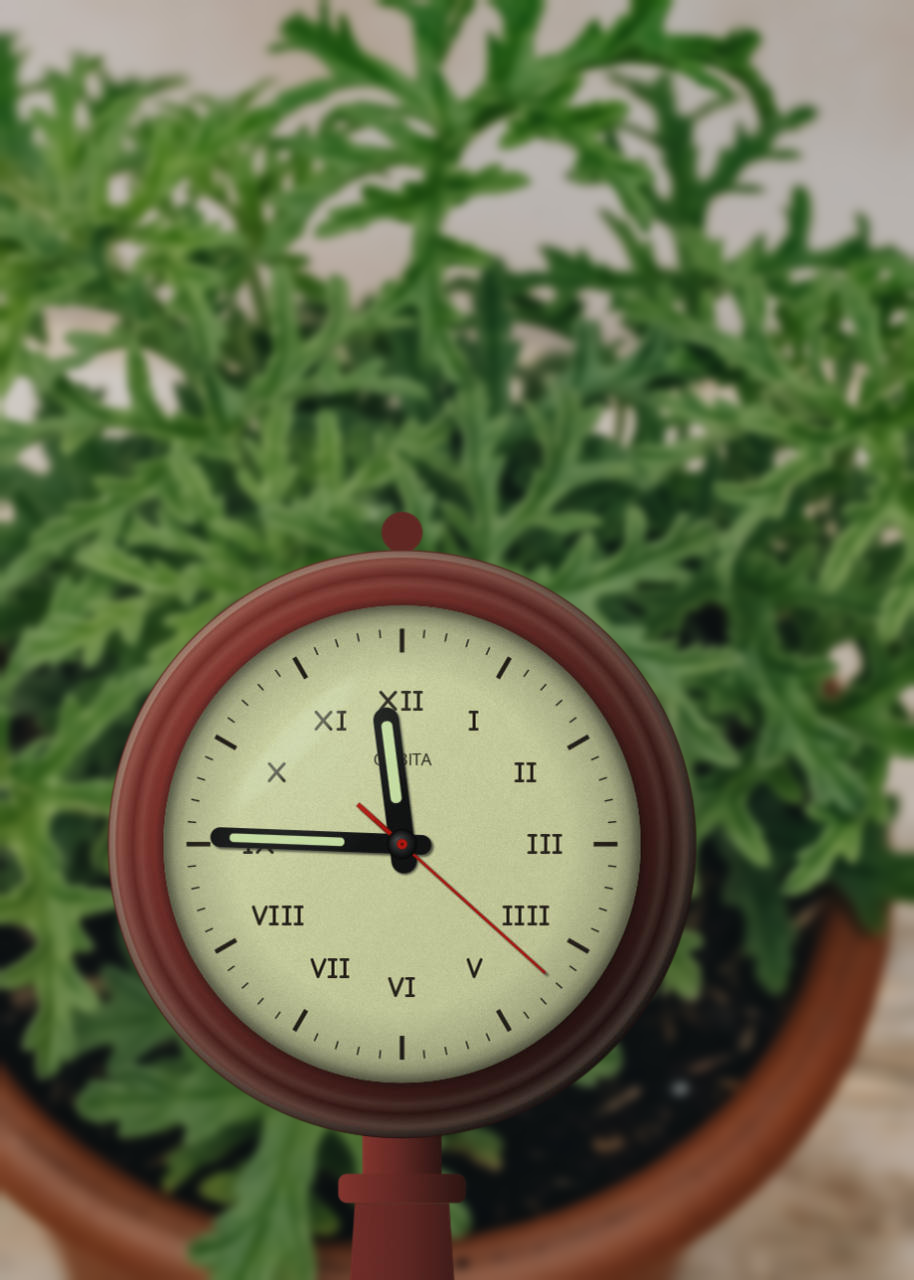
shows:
11,45,22
